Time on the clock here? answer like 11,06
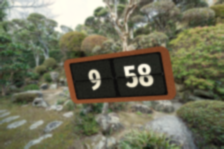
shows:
9,58
